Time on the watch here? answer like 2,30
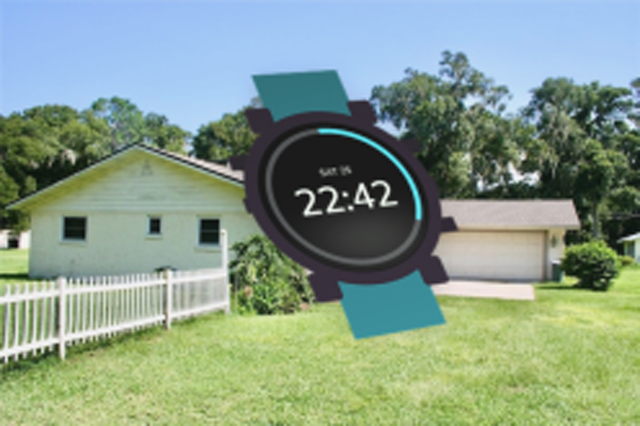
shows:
22,42
